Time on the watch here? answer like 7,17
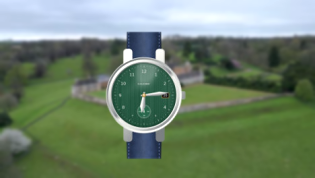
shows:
6,14
